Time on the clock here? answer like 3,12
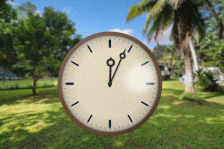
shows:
12,04
